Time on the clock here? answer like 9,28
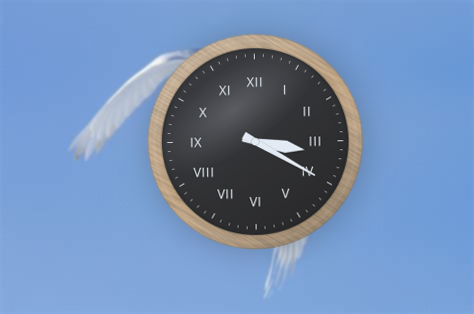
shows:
3,20
